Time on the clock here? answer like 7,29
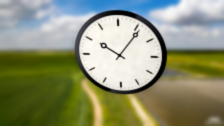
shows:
10,06
